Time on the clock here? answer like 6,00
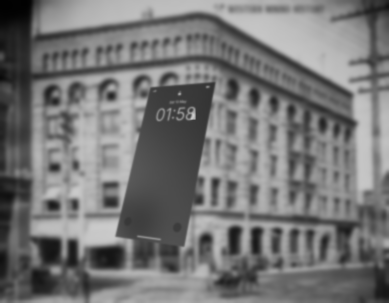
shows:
1,58
